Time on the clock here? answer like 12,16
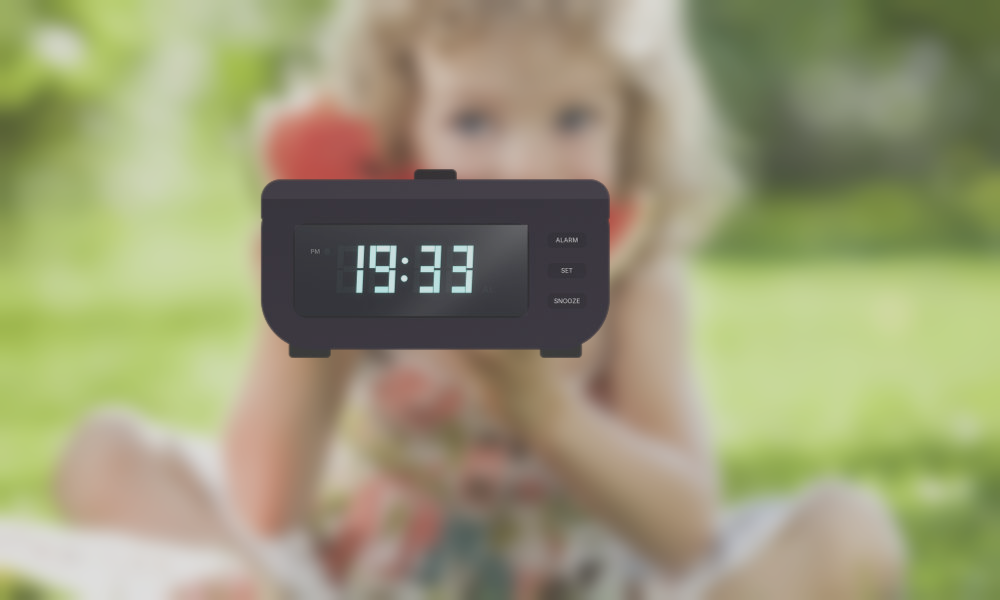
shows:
19,33
